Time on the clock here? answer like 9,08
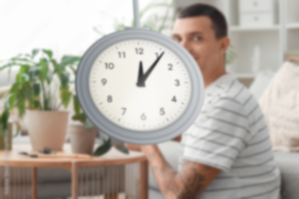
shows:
12,06
